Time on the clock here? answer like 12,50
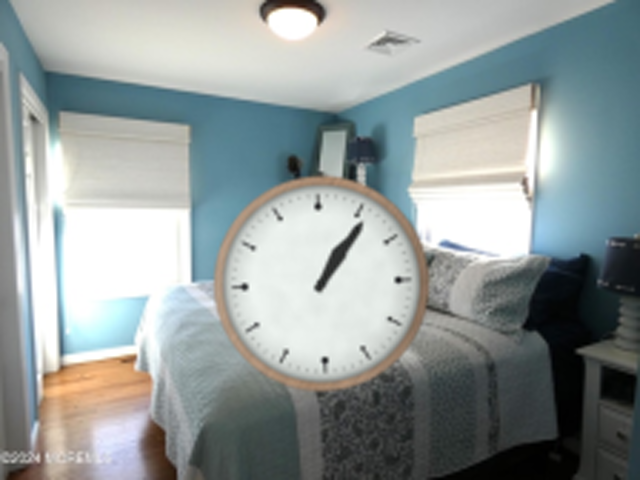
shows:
1,06
